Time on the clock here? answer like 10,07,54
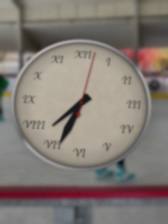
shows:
7,34,02
